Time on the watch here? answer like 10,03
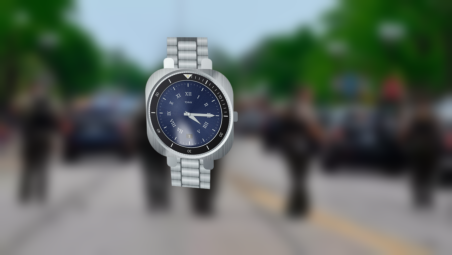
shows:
4,15
